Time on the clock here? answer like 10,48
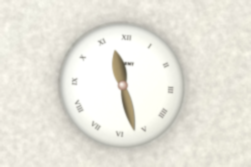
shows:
11,27
